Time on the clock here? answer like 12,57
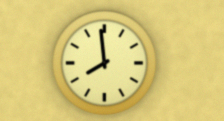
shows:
7,59
